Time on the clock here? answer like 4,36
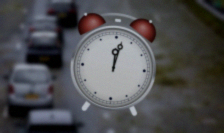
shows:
12,02
